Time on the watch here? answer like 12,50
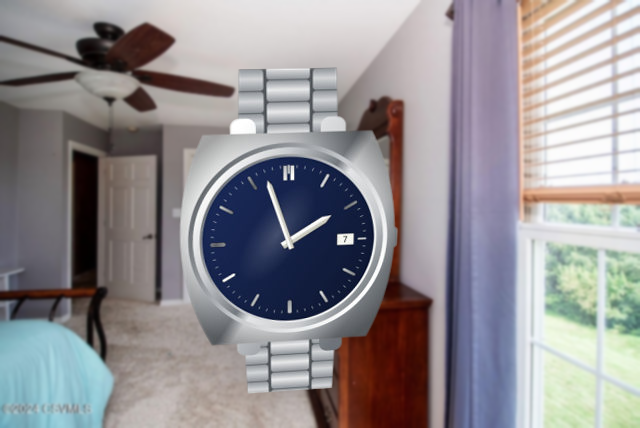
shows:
1,57
